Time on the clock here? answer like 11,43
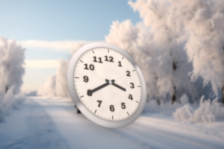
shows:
3,40
